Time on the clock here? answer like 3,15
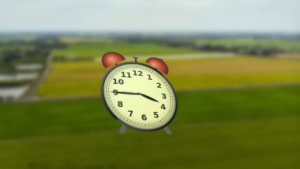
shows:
3,45
